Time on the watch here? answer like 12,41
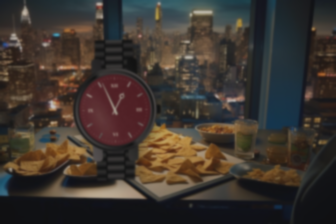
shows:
12,56
